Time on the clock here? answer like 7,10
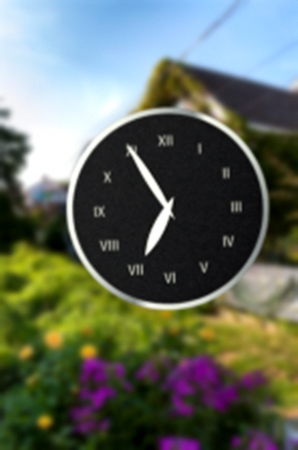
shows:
6,55
